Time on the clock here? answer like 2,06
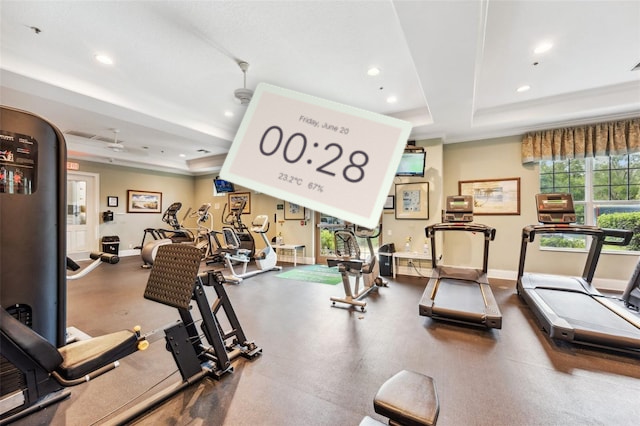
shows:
0,28
